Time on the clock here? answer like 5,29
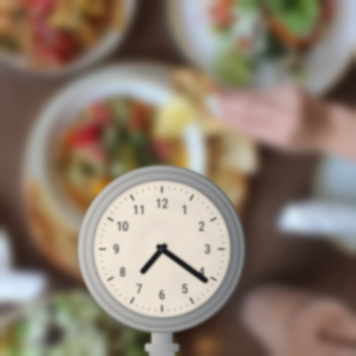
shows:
7,21
